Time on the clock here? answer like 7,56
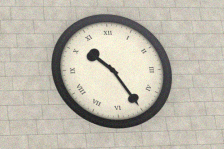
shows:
10,25
